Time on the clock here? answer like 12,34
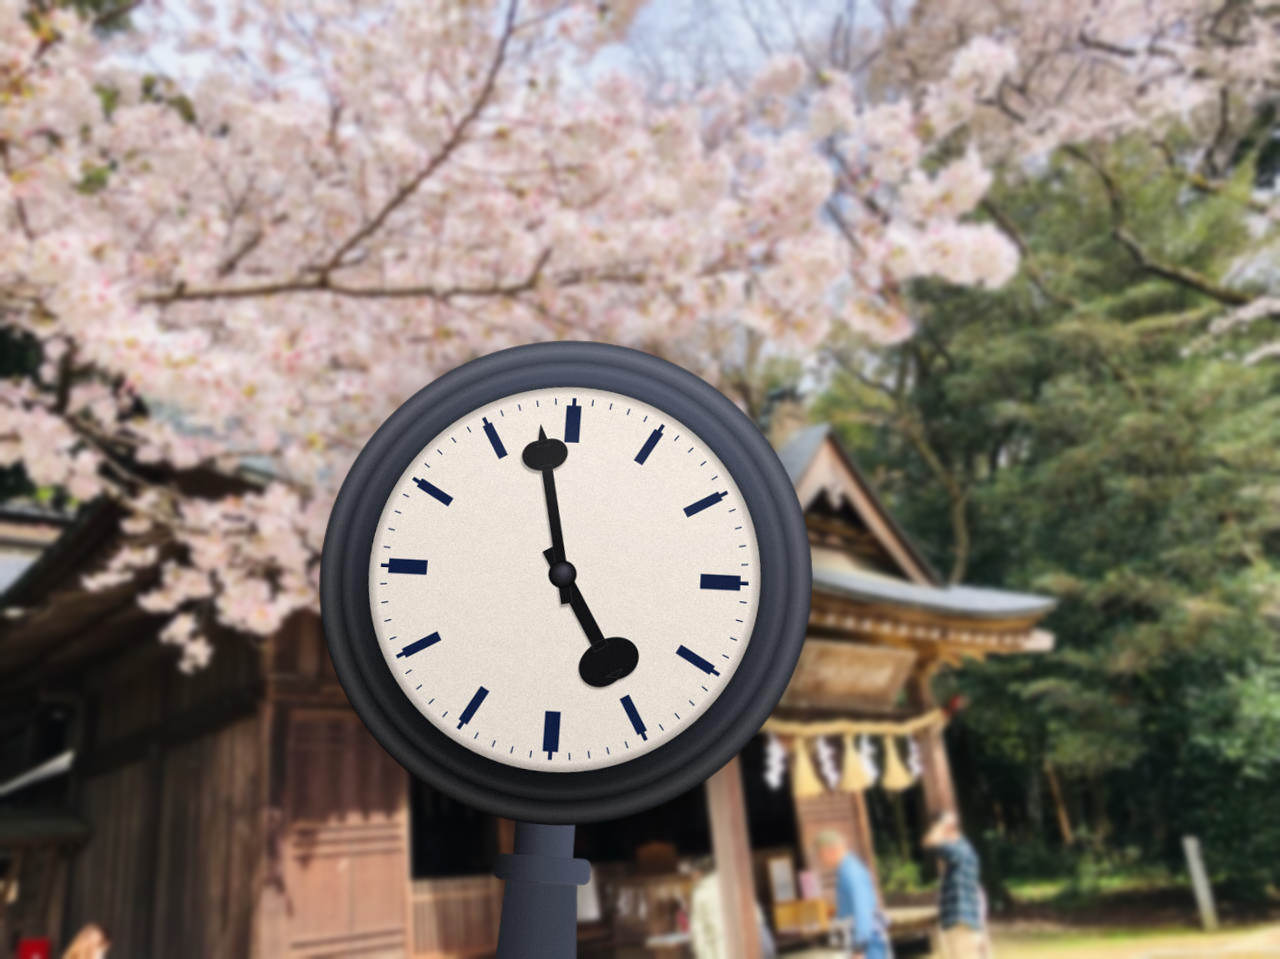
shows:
4,58
